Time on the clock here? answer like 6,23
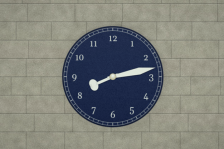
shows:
8,13
